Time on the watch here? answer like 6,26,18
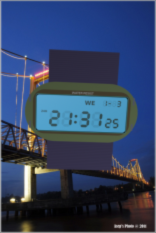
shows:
21,31,25
